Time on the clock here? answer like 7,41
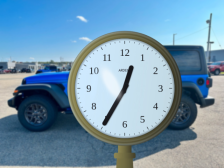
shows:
12,35
